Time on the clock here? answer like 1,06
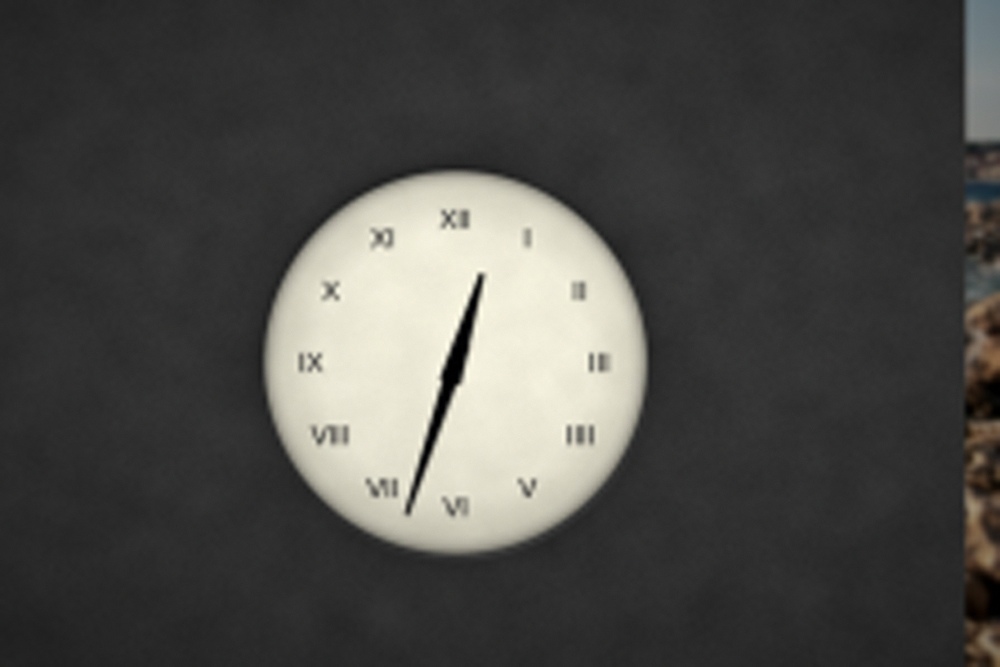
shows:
12,33
